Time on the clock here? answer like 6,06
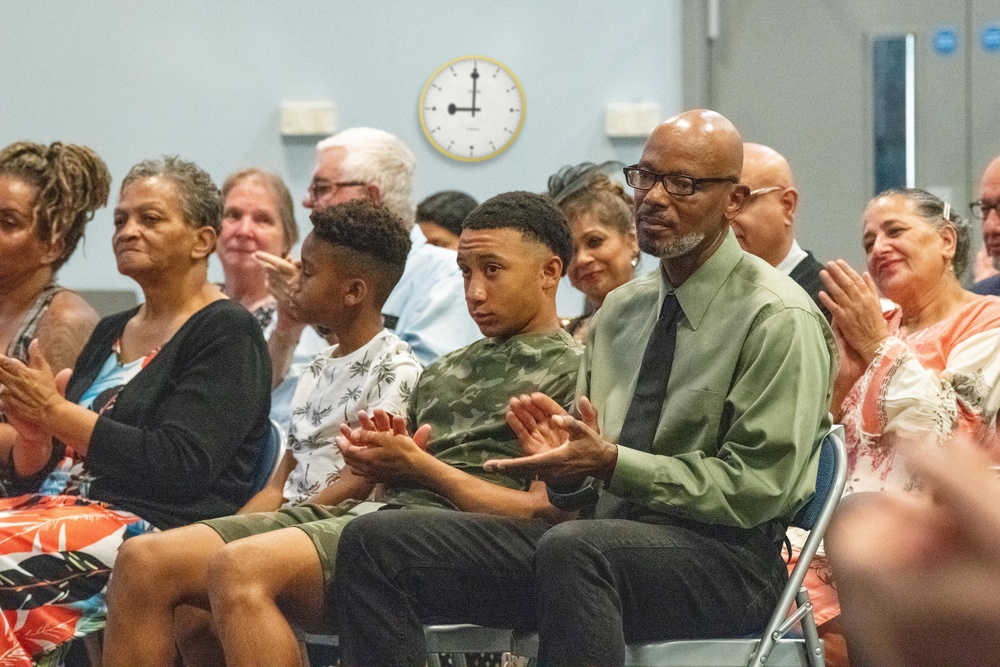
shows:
9,00
